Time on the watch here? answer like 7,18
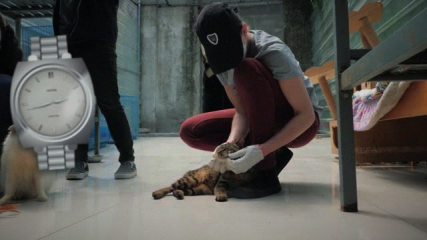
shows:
2,43
